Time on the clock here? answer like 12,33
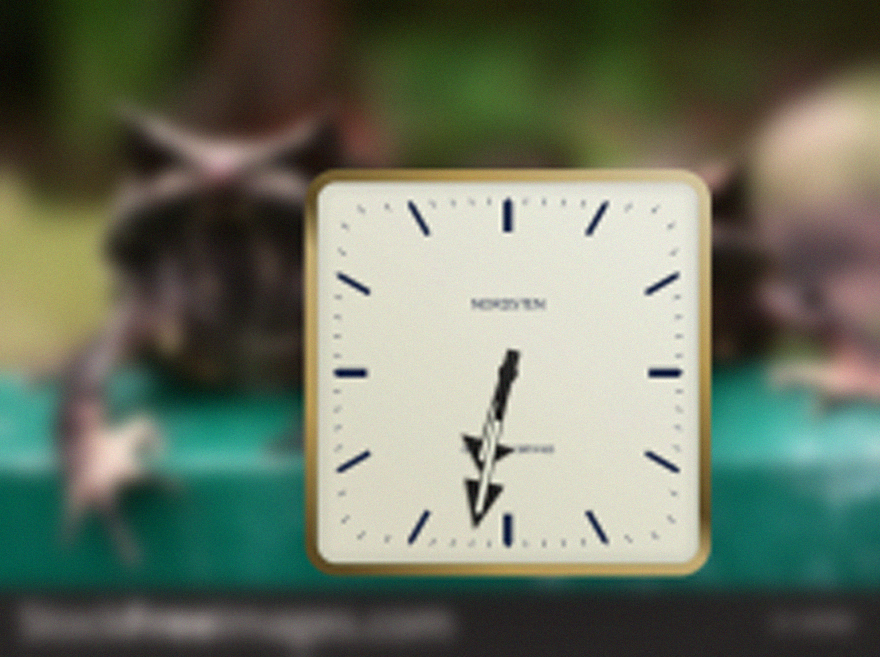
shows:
6,32
